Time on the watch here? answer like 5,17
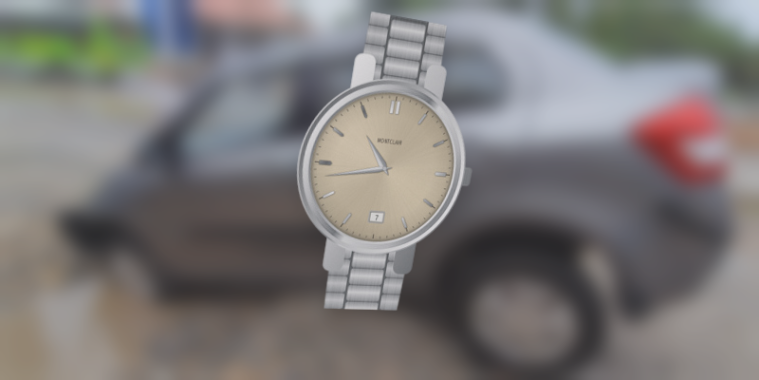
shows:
10,43
